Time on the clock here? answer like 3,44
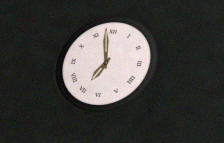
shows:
6,58
